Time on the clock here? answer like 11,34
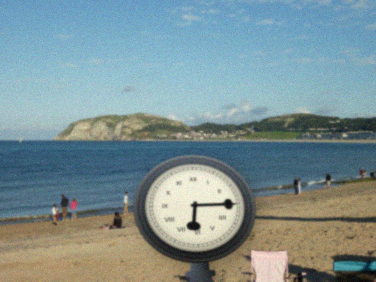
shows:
6,15
